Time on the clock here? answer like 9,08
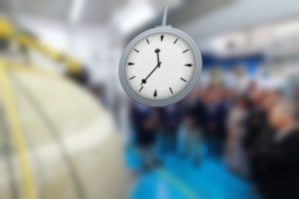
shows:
11,36
